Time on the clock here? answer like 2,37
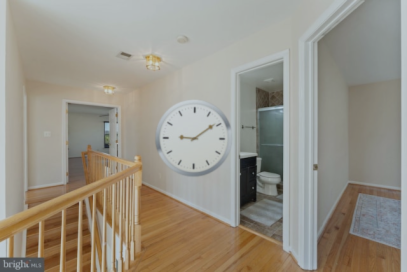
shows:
9,09
